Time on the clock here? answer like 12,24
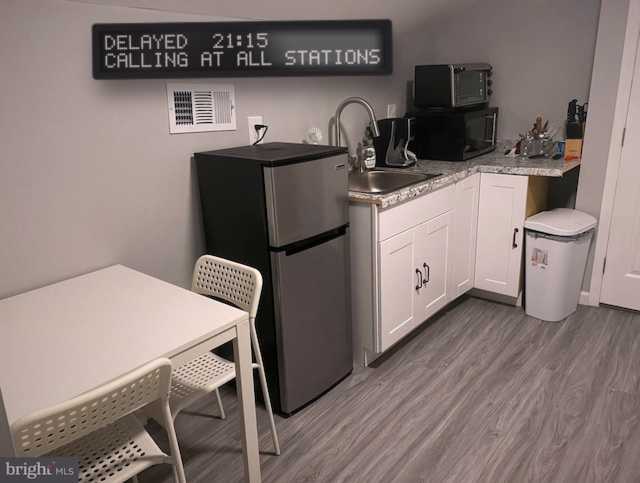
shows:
21,15
